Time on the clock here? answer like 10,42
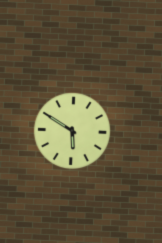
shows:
5,50
